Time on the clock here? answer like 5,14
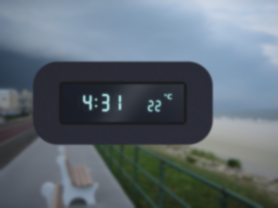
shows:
4,31
